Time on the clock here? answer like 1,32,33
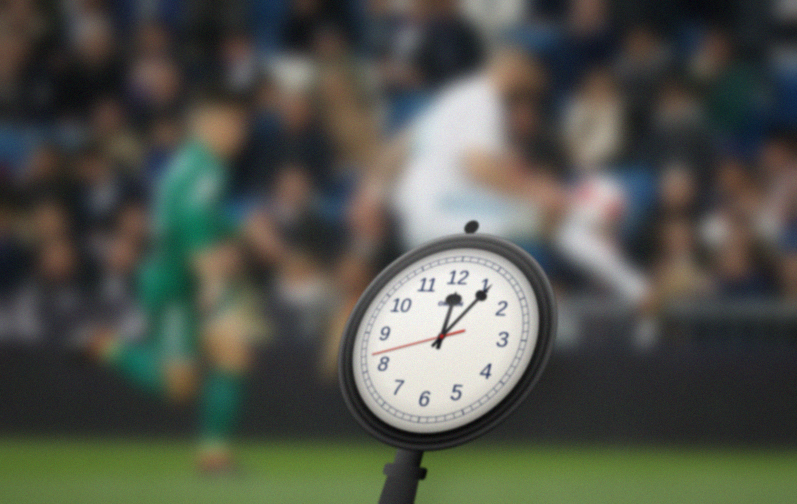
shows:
12,05,42
